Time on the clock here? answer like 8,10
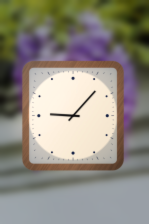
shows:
9,07
